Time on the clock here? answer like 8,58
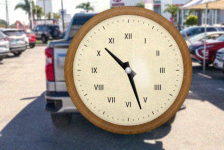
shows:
10,27
